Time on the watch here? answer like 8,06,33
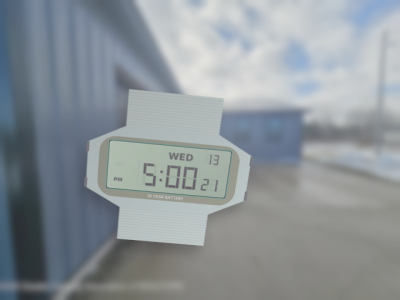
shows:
5,00,21
